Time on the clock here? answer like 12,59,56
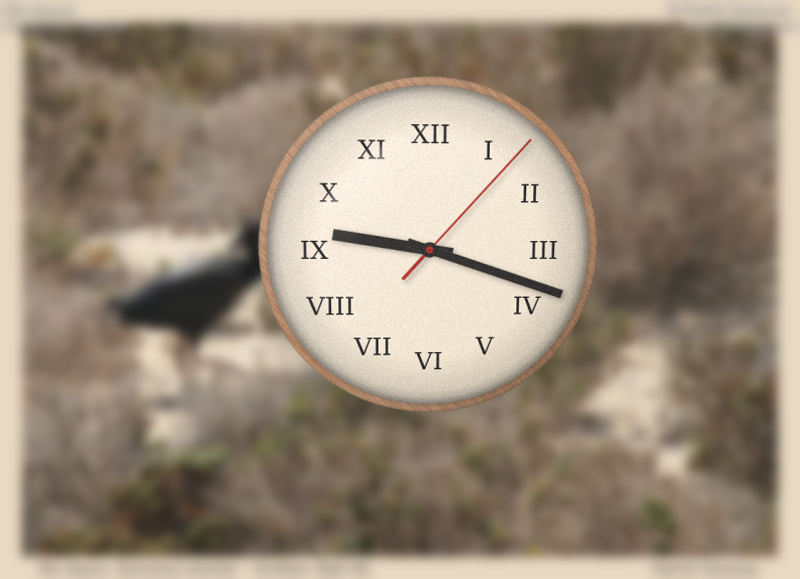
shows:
9,18,07
